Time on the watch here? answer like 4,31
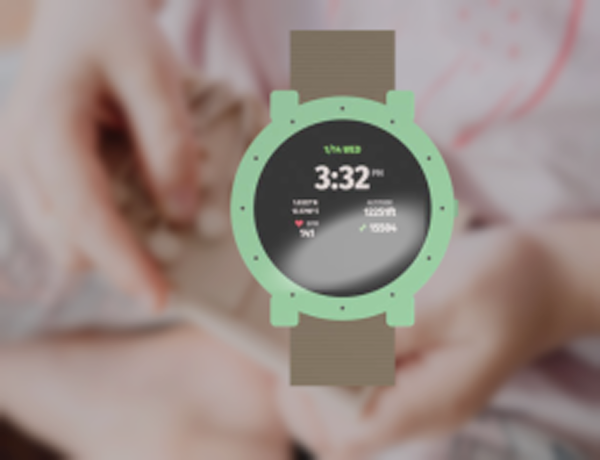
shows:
3,32
